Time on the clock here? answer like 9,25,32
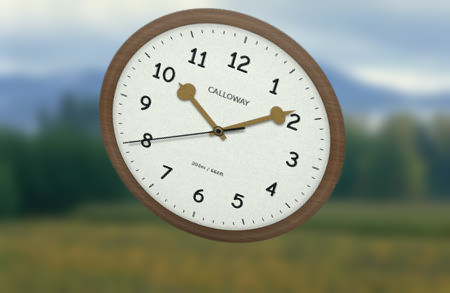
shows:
10,08,40
